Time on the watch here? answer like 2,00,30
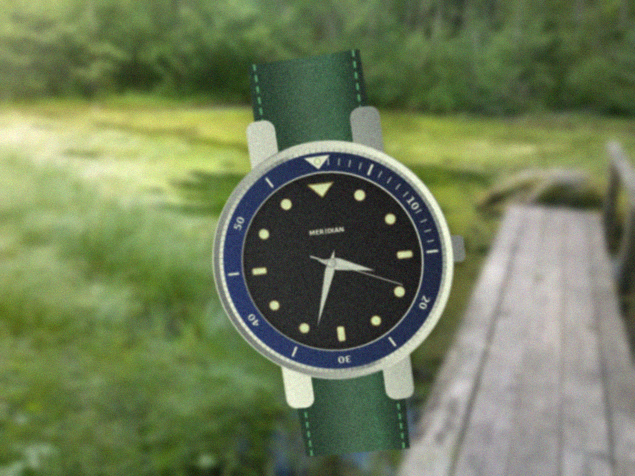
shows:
3,33,19
